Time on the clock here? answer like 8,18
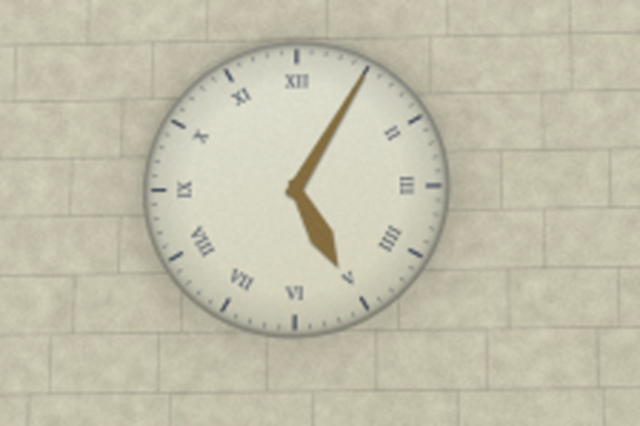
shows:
5,05
